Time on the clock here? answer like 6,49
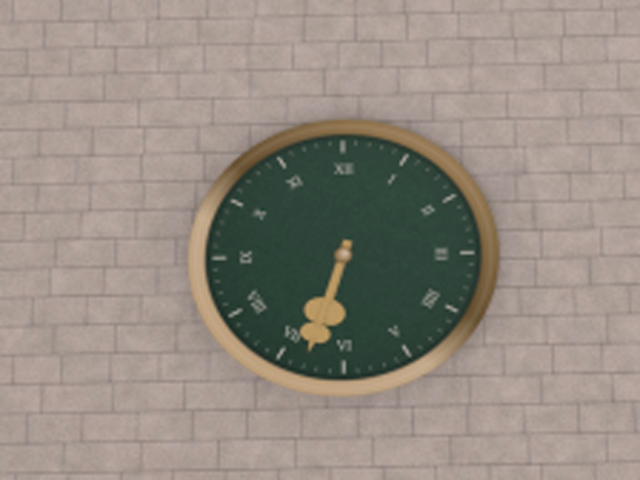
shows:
6,33
